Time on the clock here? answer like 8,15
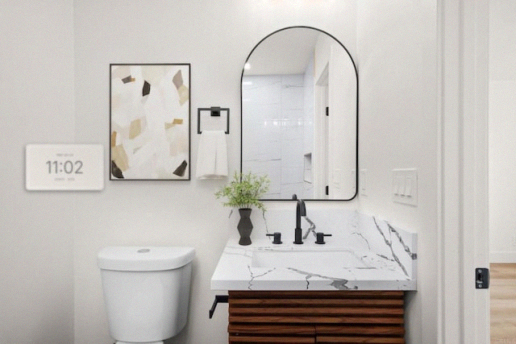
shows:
11,02
